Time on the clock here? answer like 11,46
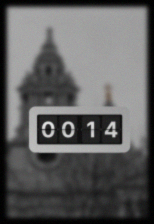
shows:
0,14
